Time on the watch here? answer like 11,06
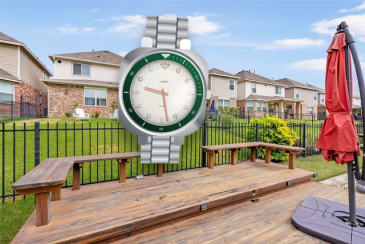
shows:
9,28
